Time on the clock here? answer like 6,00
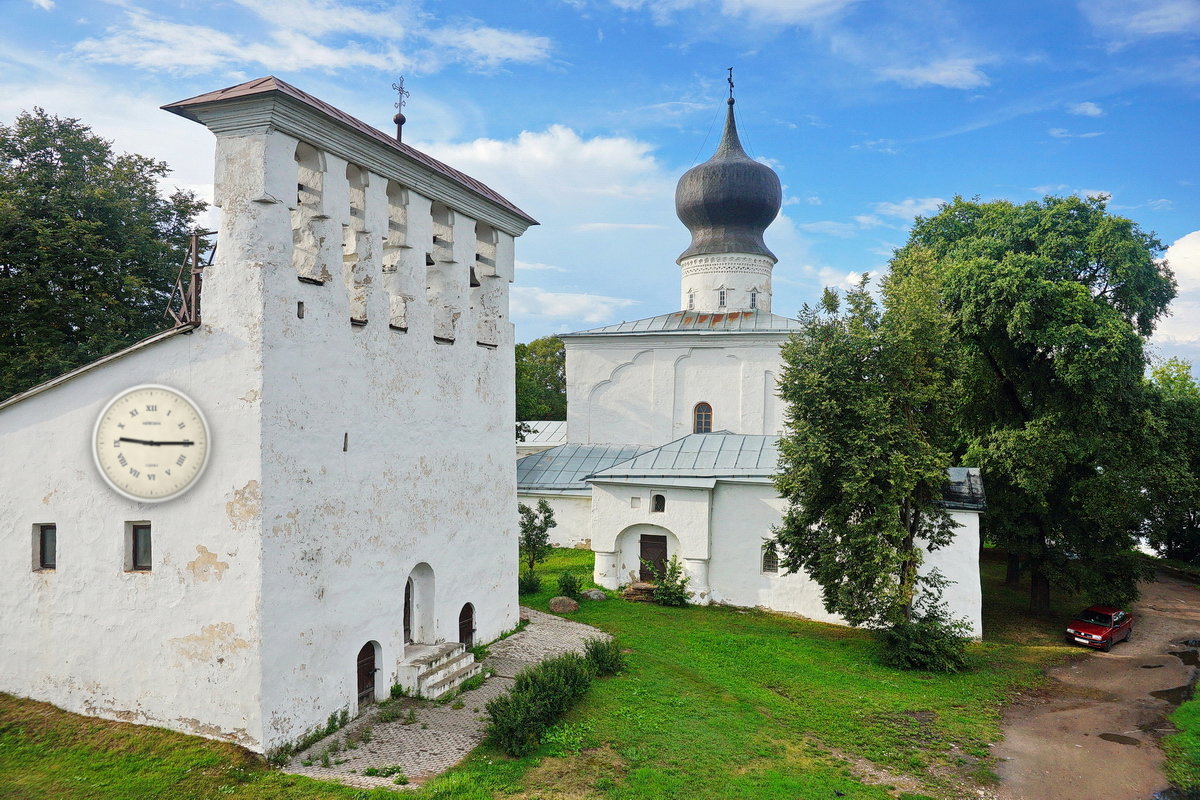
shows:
9,15
